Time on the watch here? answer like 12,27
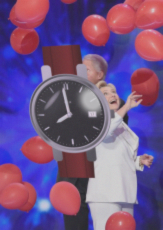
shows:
7,59
